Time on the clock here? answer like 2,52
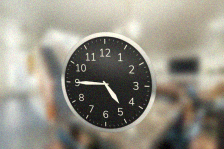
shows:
4,45
